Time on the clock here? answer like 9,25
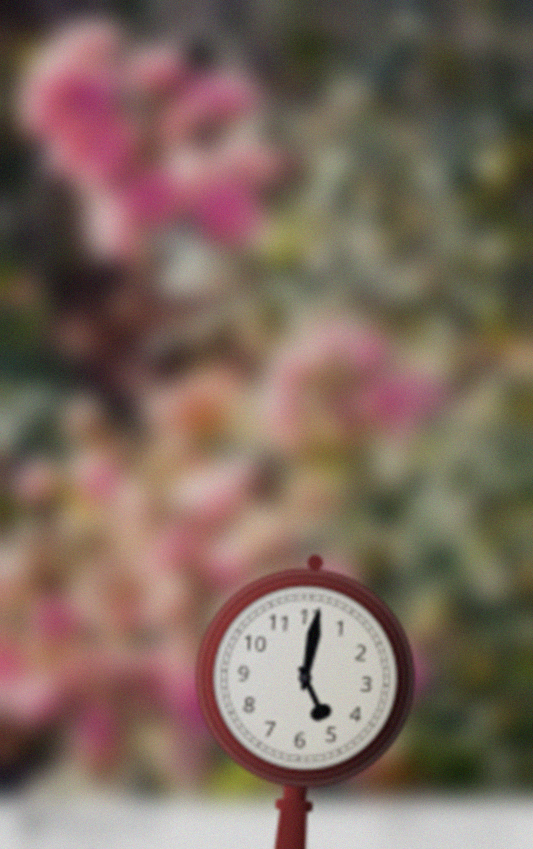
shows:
5,01
